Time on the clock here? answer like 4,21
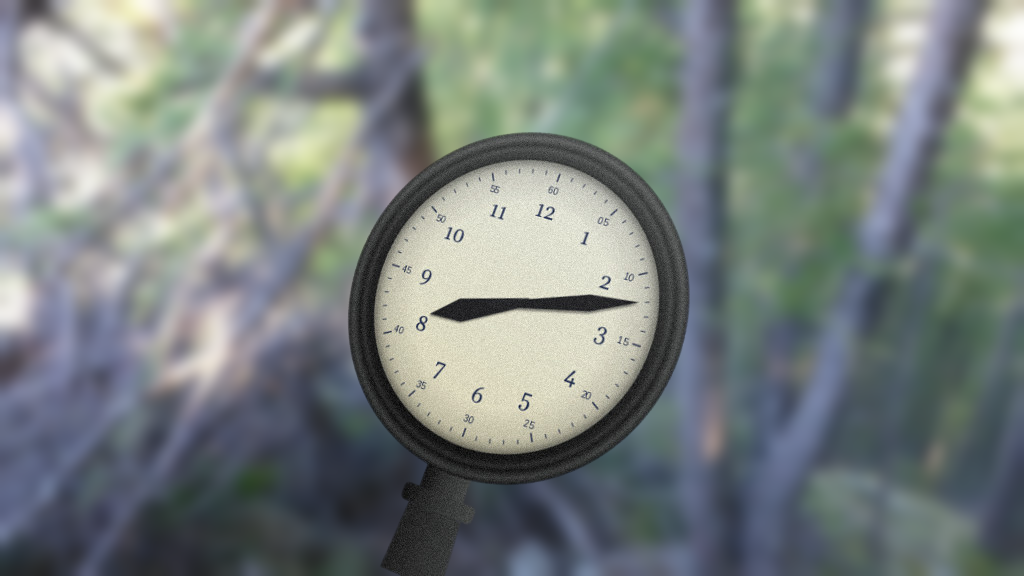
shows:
8,12
